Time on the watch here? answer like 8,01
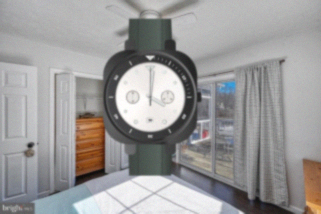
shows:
4,01
